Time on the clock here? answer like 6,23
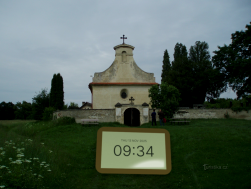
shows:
9,34
